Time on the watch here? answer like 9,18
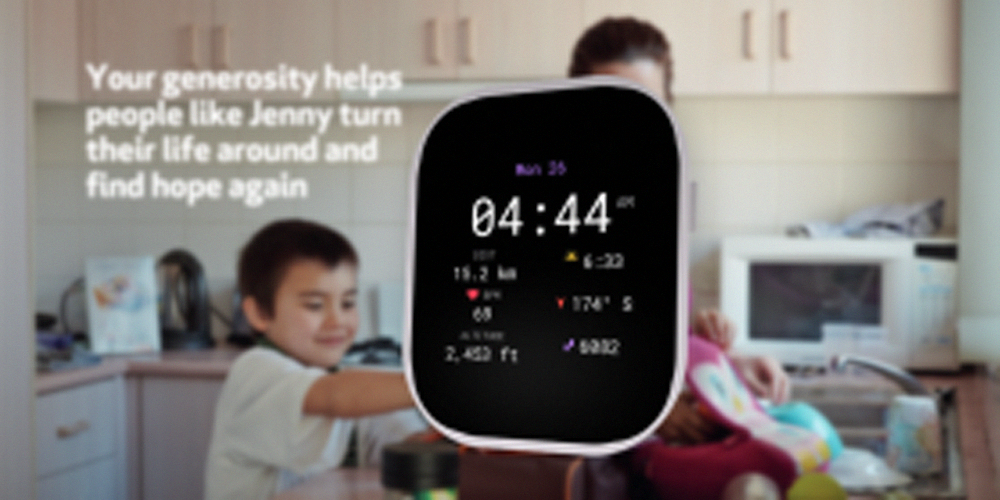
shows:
4,44
